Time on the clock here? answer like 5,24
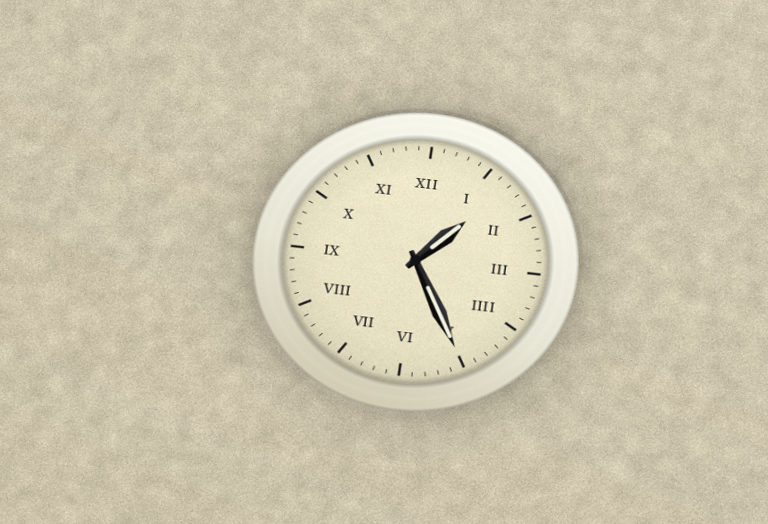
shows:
1,25
